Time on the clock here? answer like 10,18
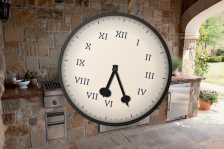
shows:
6,25
